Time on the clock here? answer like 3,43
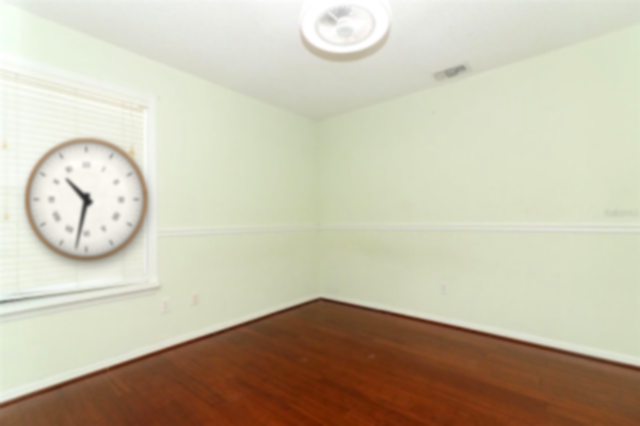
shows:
10,32
